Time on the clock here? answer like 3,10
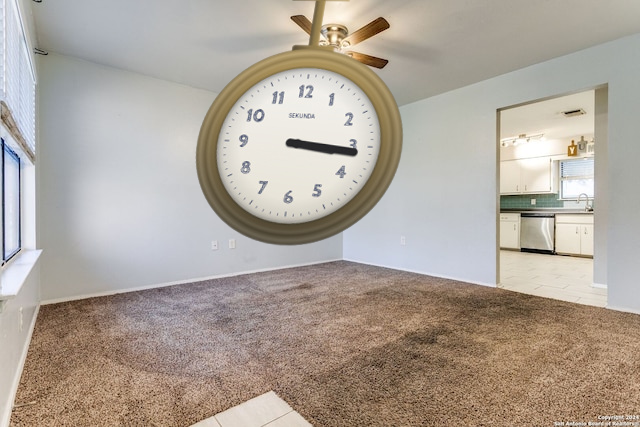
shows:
3,16
